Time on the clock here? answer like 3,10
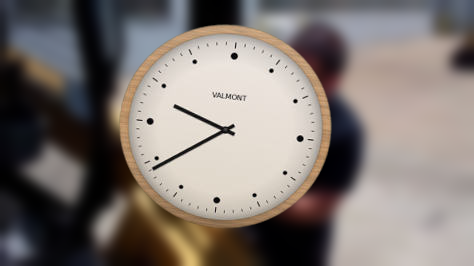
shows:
9,39
